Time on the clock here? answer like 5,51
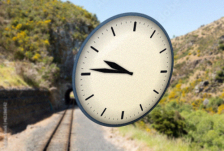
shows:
9,46
